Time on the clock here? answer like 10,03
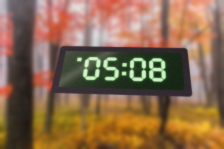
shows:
5,08
